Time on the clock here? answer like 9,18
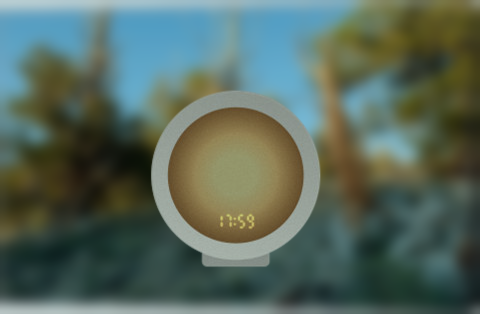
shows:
17,59
